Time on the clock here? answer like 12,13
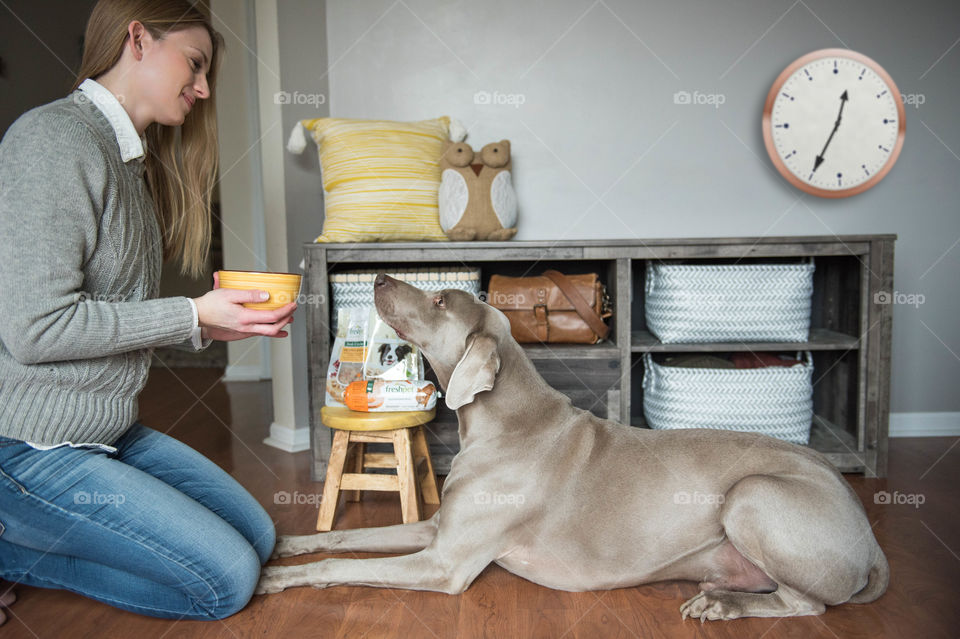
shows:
12,35
